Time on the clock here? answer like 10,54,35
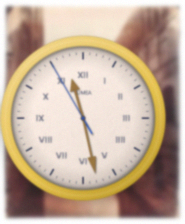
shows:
11,27,55
